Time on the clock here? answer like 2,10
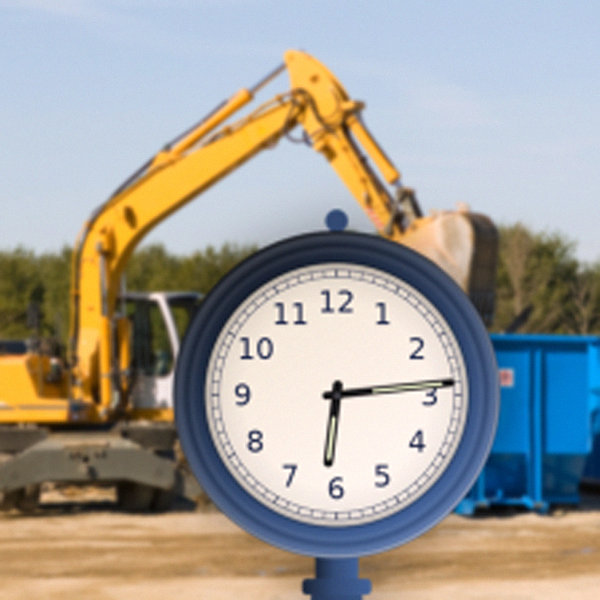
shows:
6,14
